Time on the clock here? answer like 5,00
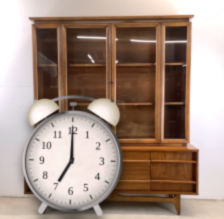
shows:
7,00
